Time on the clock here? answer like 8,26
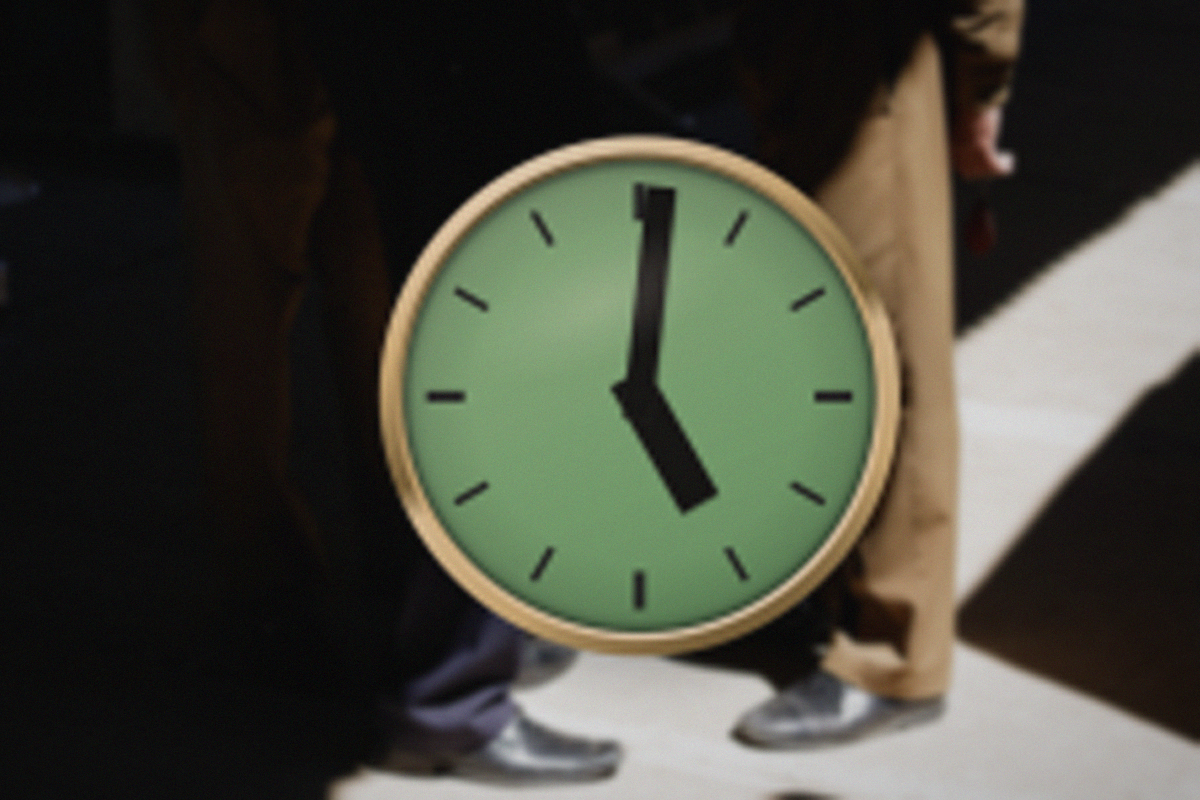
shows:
5,01
